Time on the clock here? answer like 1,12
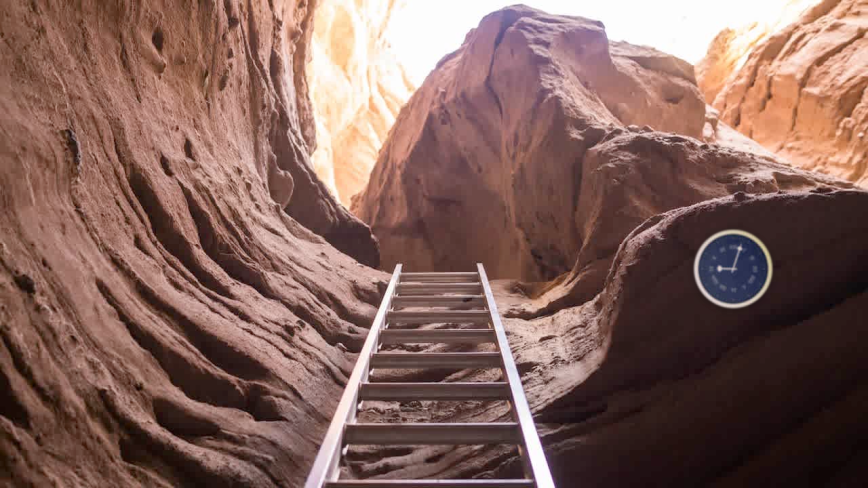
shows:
9,03
